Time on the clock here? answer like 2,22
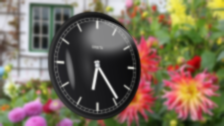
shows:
6,24
